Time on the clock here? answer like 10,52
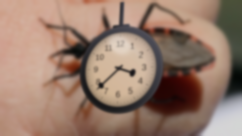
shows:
3,38
